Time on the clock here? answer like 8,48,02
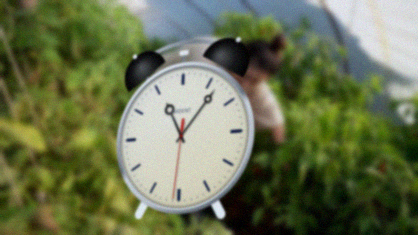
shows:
11,06,31
